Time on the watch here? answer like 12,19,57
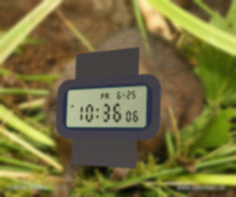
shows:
10,36,06
